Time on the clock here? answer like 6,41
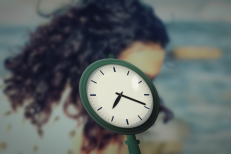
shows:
7,19
